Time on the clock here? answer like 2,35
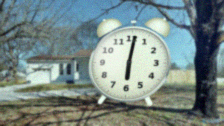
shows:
6,01
